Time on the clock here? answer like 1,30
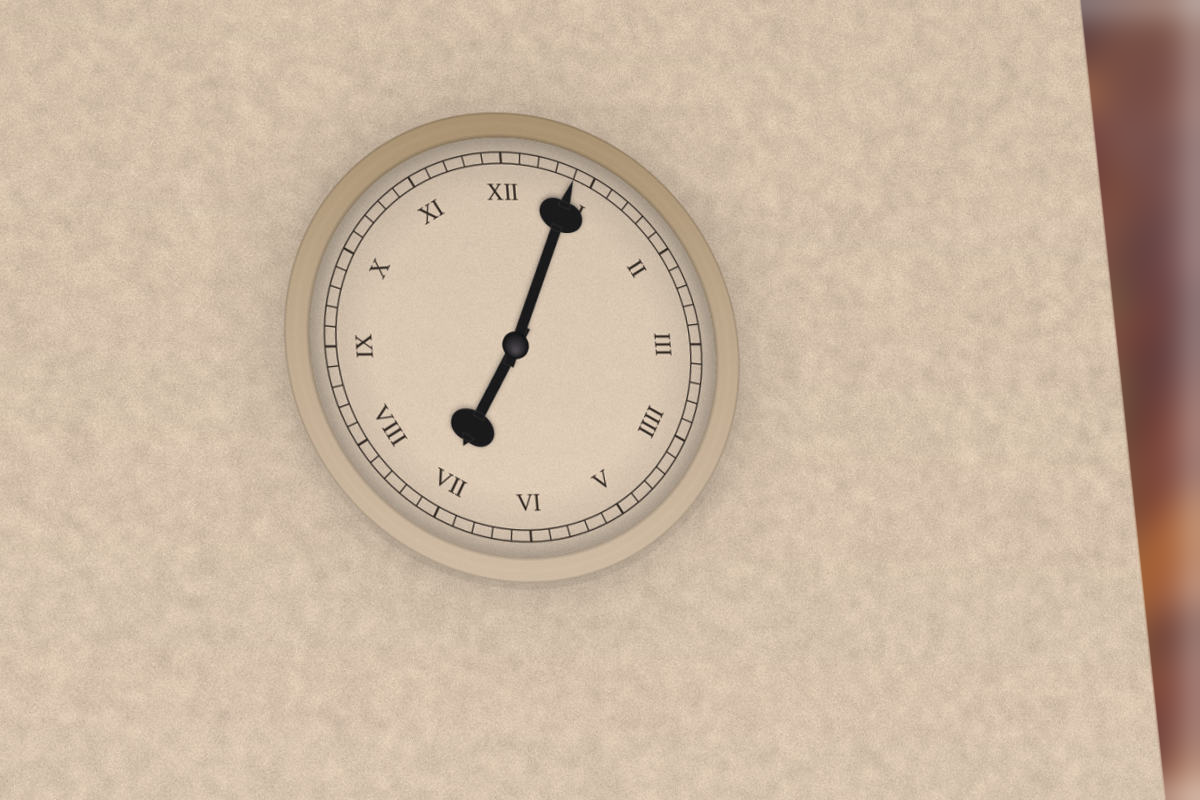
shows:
7,04
